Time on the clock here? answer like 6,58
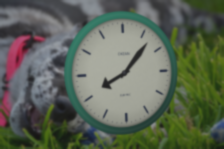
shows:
8,07
